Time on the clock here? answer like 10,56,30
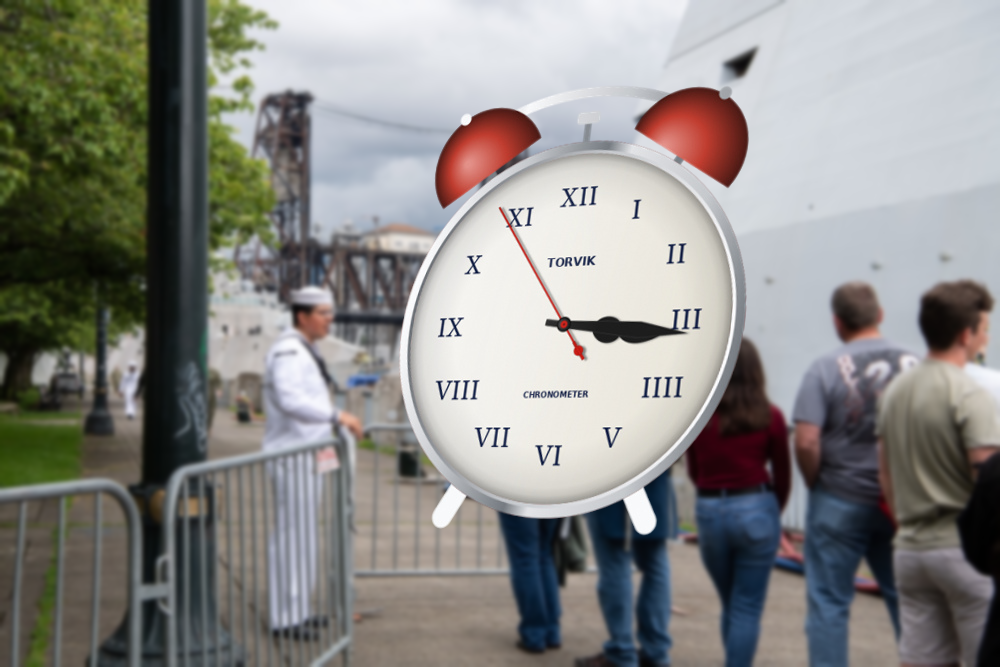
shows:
3,15,54
